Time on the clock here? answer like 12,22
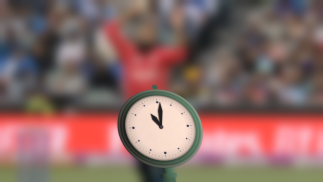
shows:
11,01
